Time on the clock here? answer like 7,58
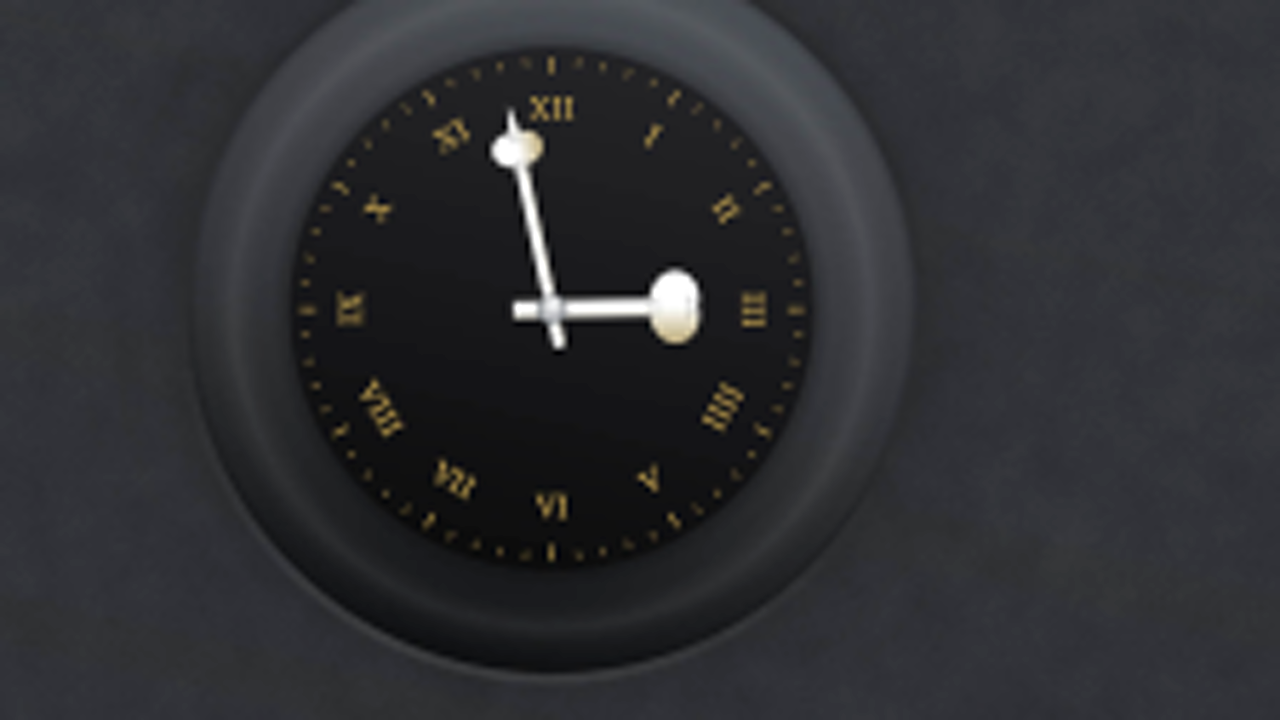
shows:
2,58
